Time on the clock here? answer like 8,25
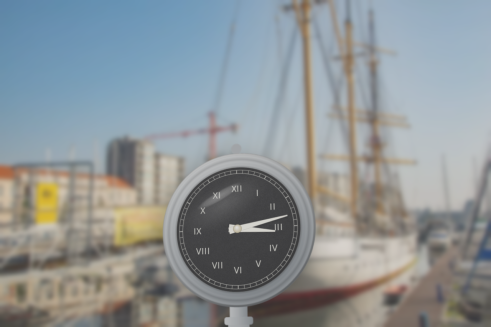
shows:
3,13
